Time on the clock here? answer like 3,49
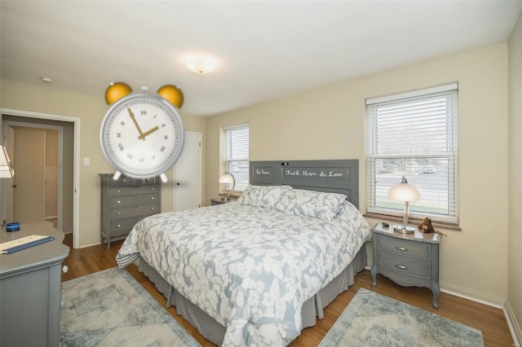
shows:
1,55
